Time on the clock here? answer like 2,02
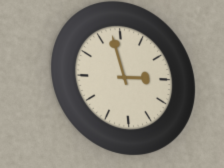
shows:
2,58
